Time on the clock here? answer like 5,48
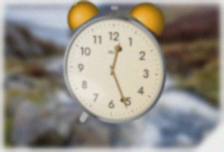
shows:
12,26
